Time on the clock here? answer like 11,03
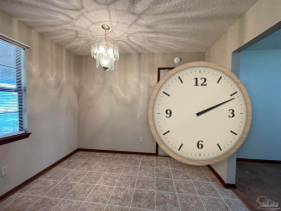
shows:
2,11
